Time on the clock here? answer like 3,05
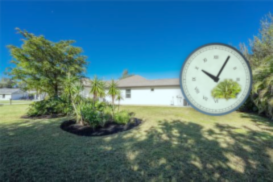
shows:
10,05
